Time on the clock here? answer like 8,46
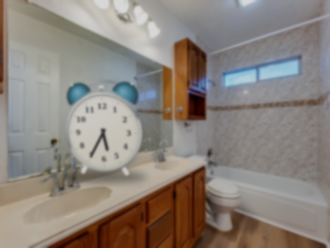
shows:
5,35
